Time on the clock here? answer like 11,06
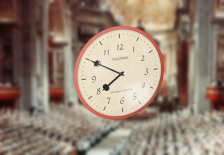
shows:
7,50
